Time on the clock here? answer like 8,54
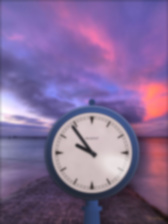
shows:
9,54
